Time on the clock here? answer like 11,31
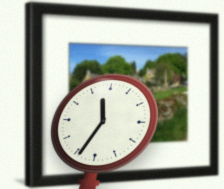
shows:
11,34
